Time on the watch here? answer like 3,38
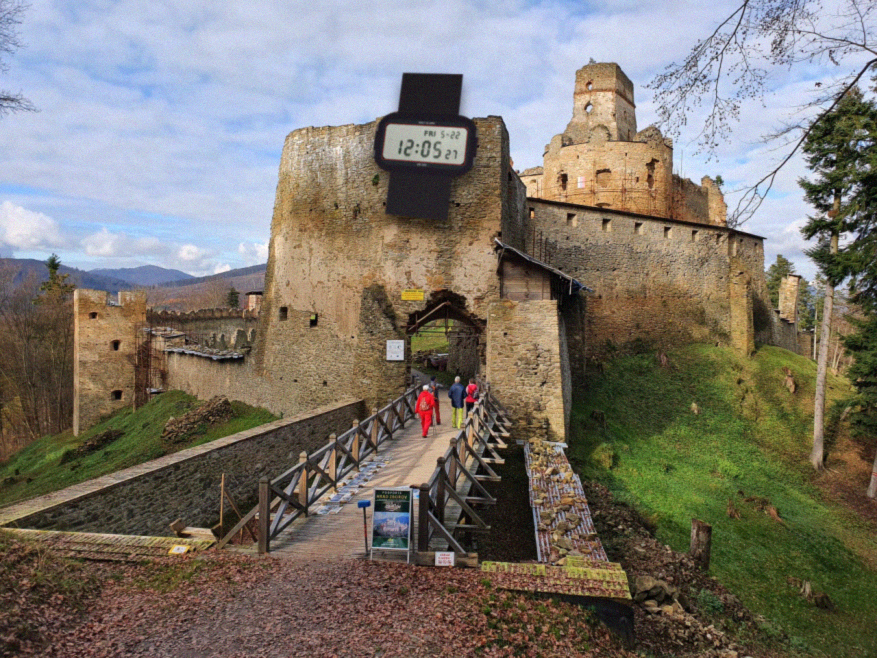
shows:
12,05
